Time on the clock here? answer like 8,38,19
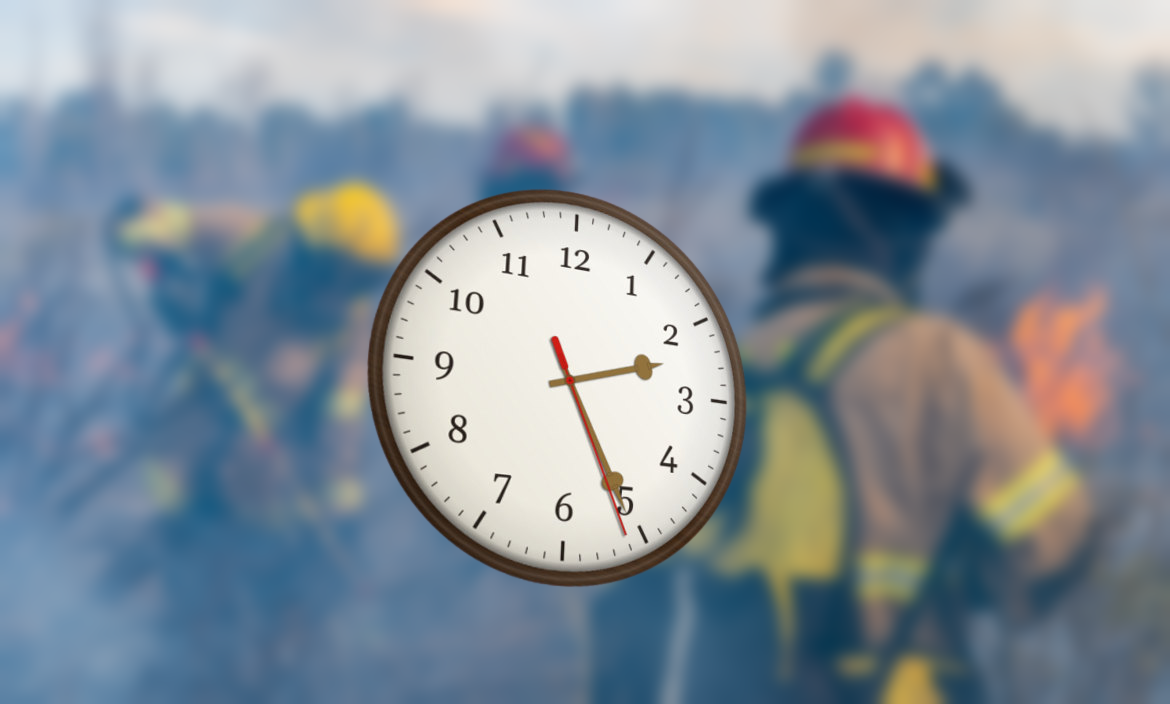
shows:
2,25,26
